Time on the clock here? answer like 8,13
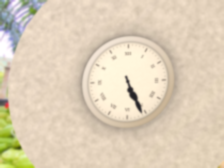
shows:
5,26
